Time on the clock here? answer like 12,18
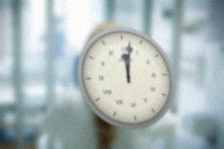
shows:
12,02
